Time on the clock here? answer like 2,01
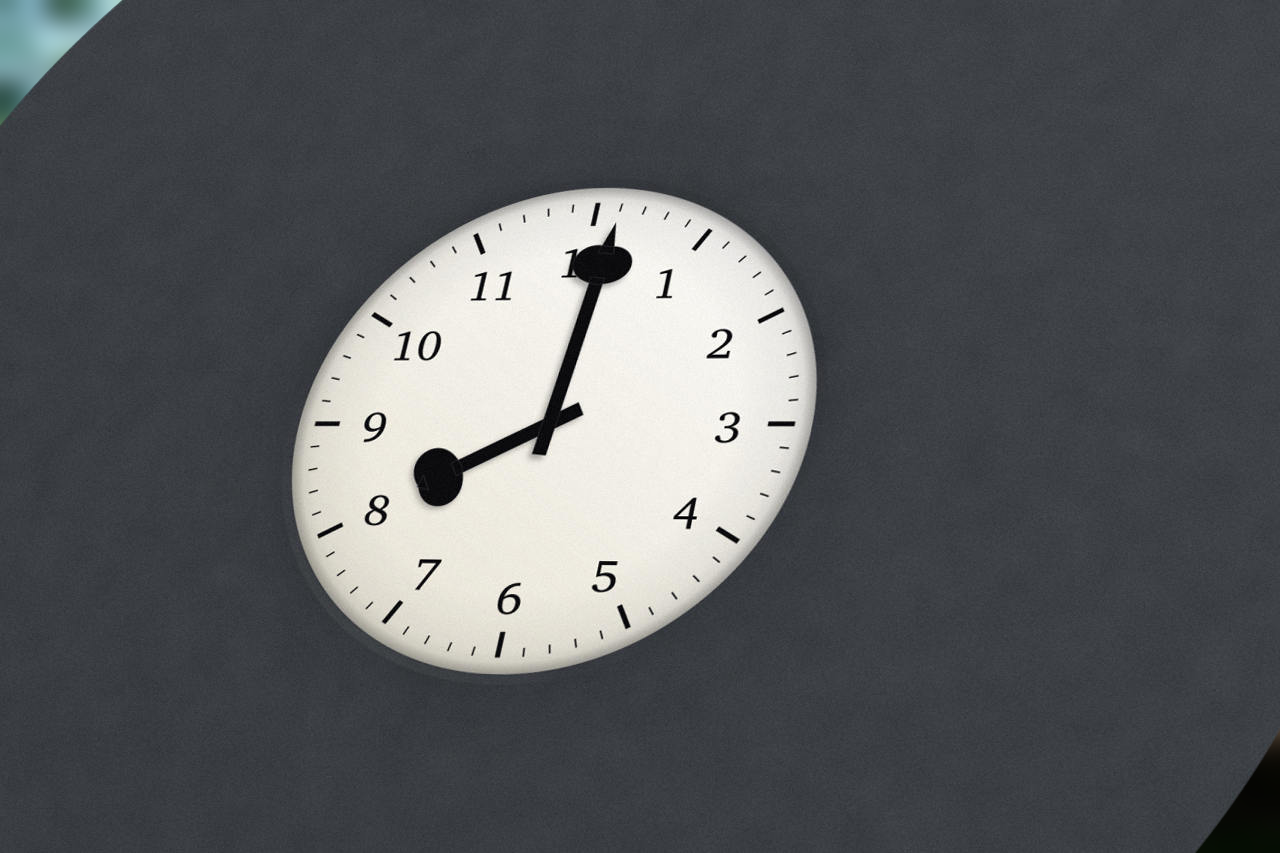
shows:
8,01
